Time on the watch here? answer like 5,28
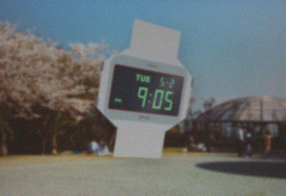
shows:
9,05
